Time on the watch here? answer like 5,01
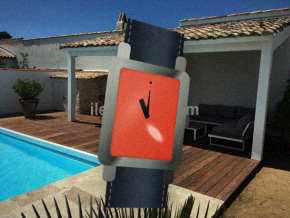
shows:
11,00
